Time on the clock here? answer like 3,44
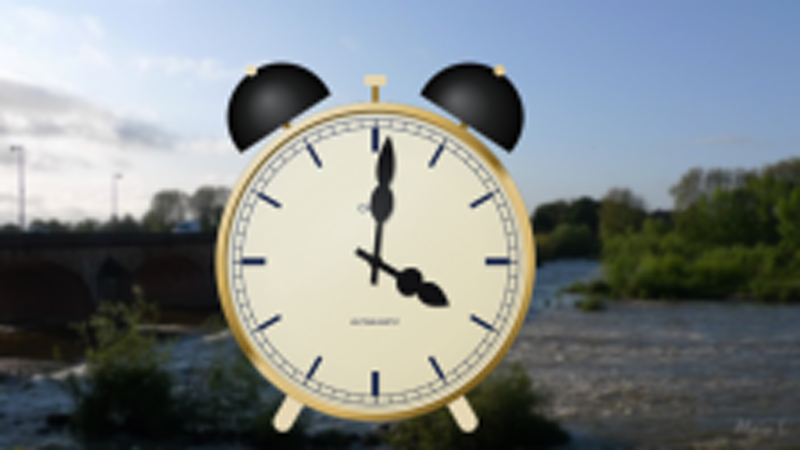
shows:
4,01
